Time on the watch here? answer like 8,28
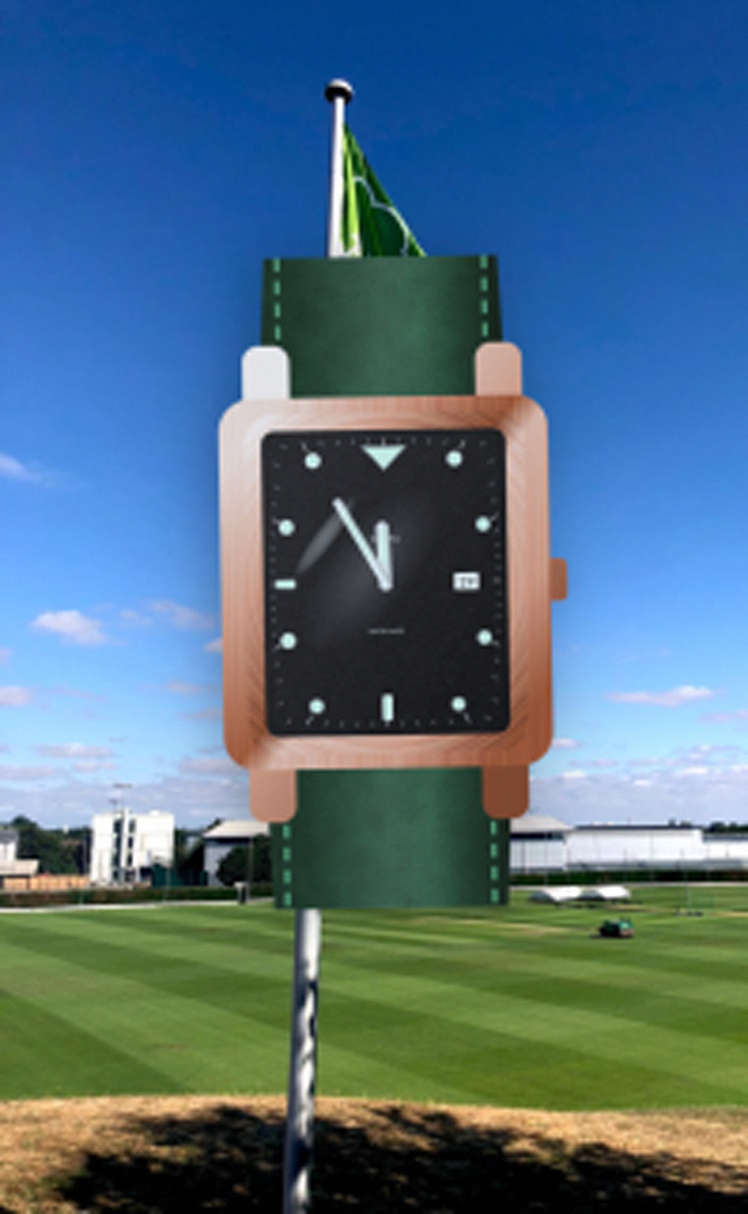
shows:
11,55
